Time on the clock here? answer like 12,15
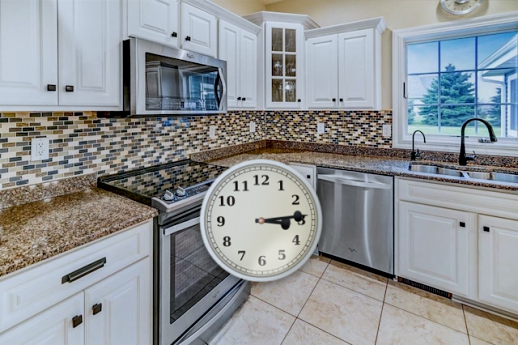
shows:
3,14
